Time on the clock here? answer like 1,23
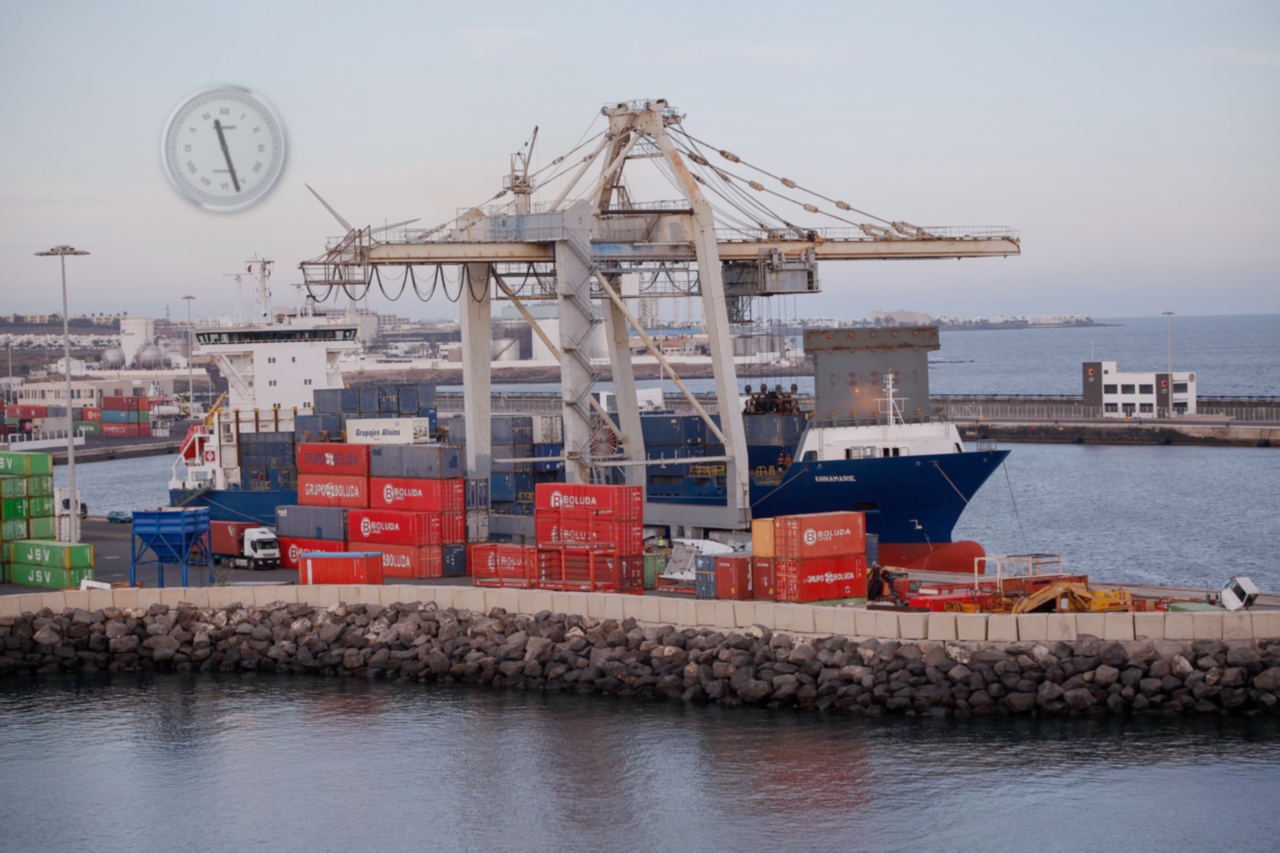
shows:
11,27
